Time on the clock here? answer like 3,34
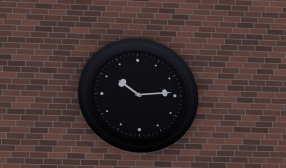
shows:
10,14
